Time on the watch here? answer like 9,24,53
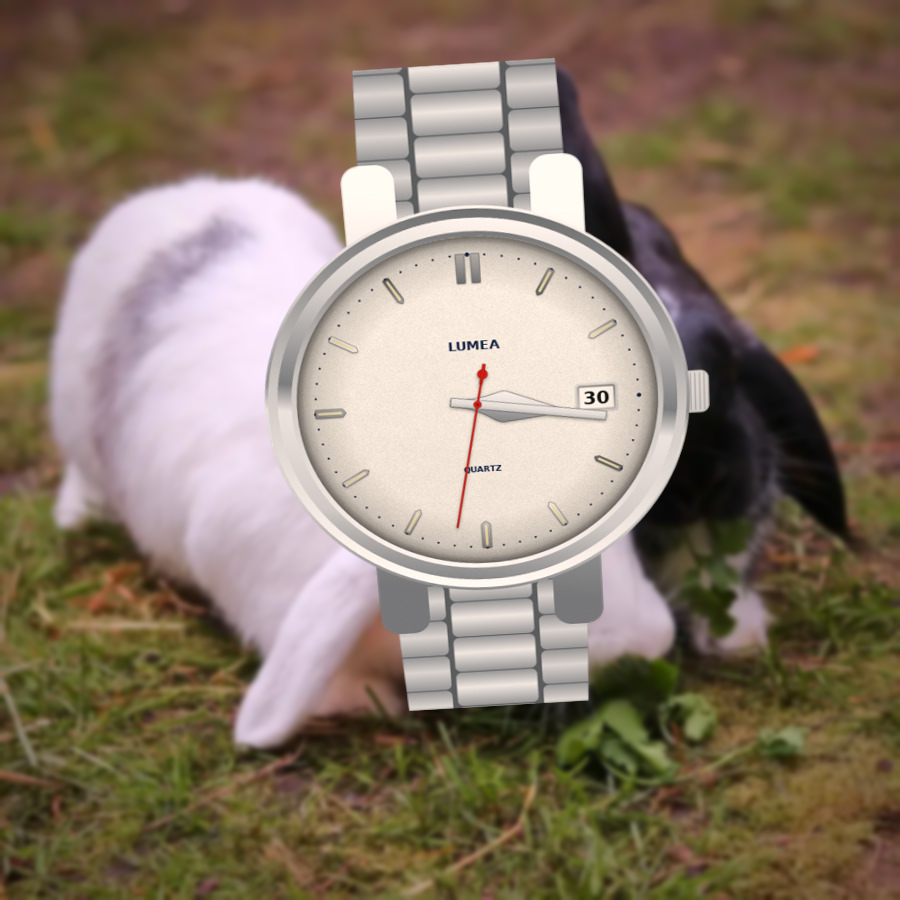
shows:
3,16,32
